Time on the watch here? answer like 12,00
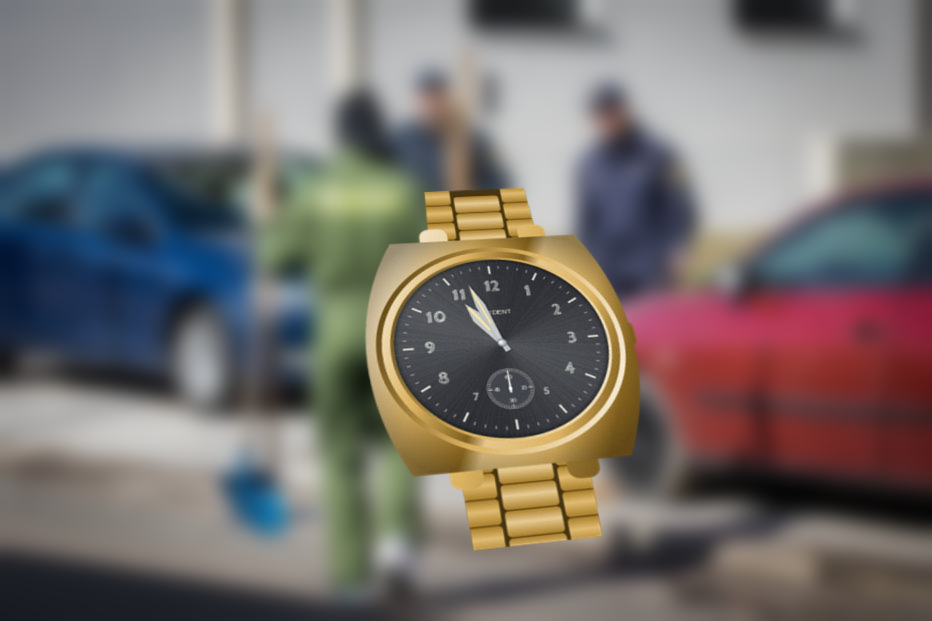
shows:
10,57
